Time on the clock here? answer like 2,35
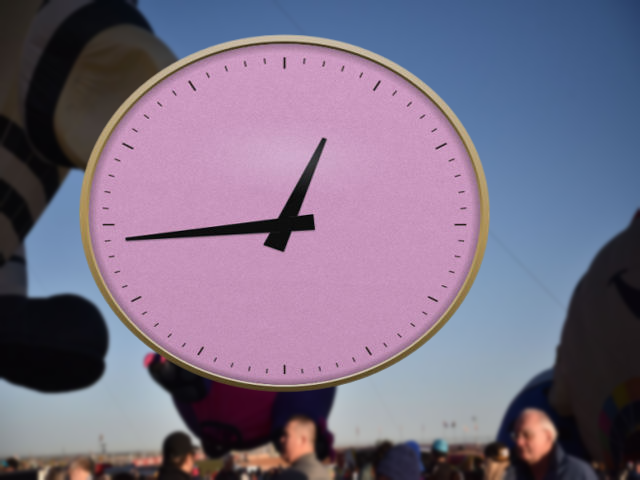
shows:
12,44
